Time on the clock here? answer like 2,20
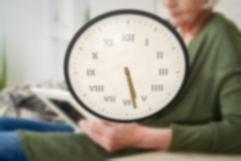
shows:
5,28
